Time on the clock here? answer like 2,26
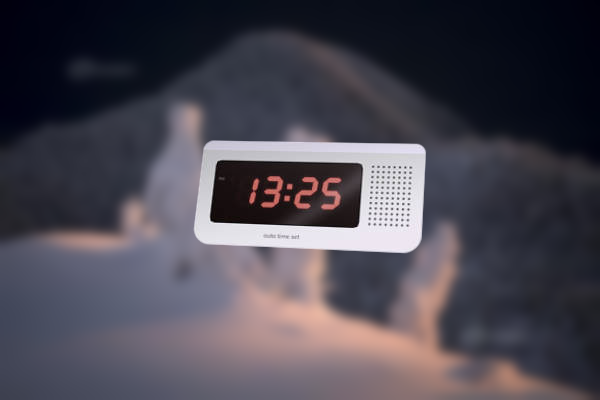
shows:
13,25
